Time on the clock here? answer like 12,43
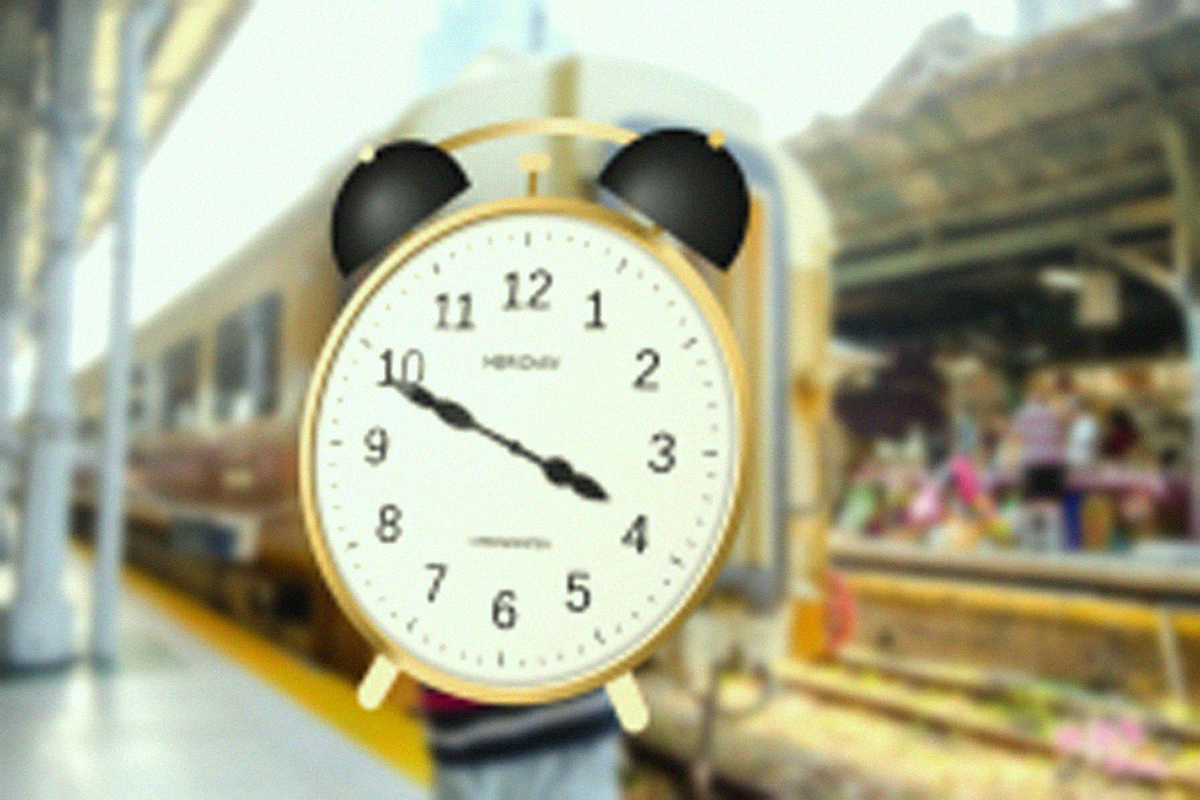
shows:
3,49
